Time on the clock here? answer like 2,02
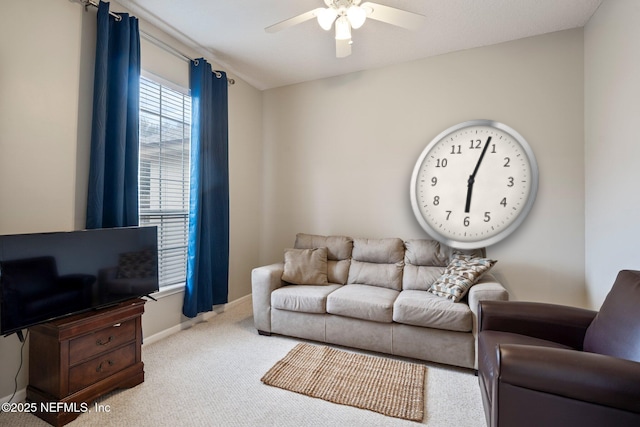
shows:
6,03
